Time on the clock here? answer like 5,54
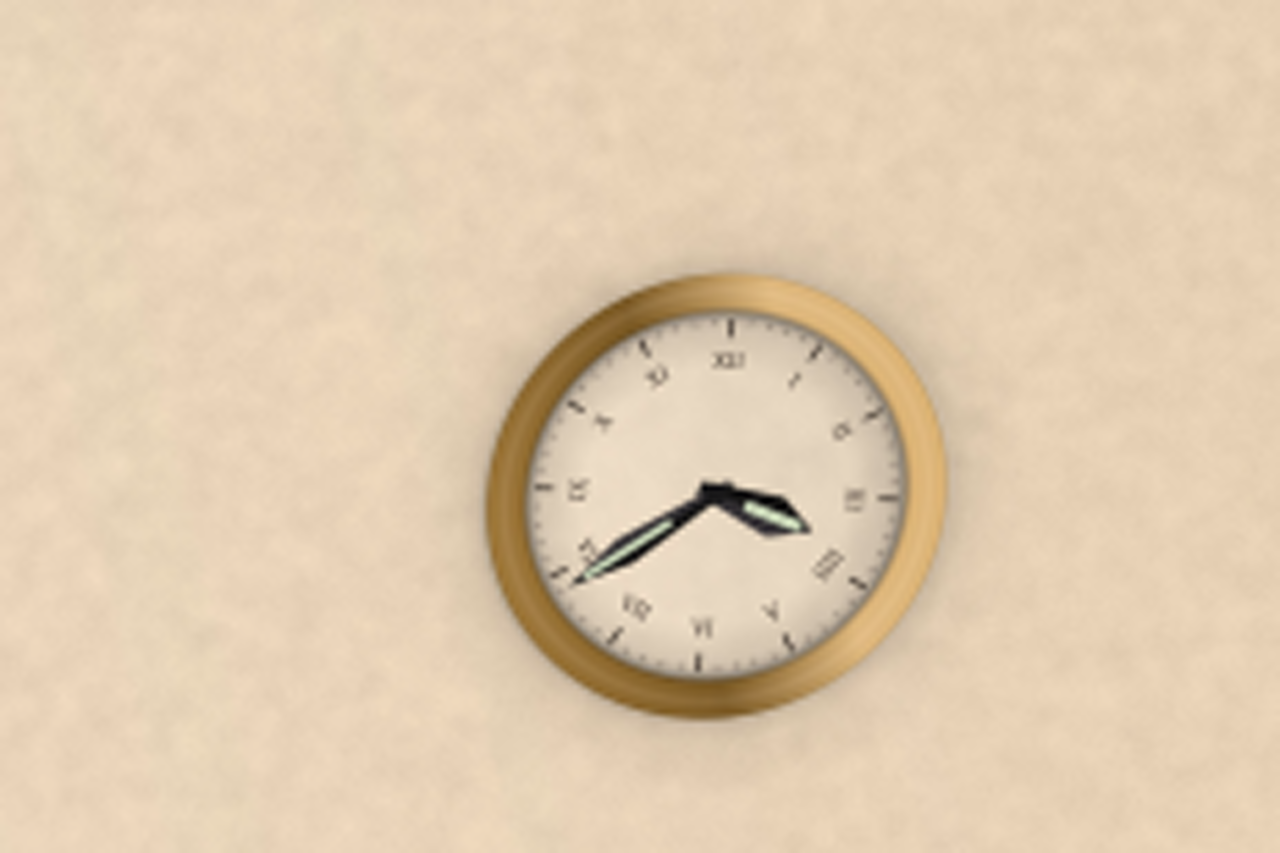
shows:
3,39
